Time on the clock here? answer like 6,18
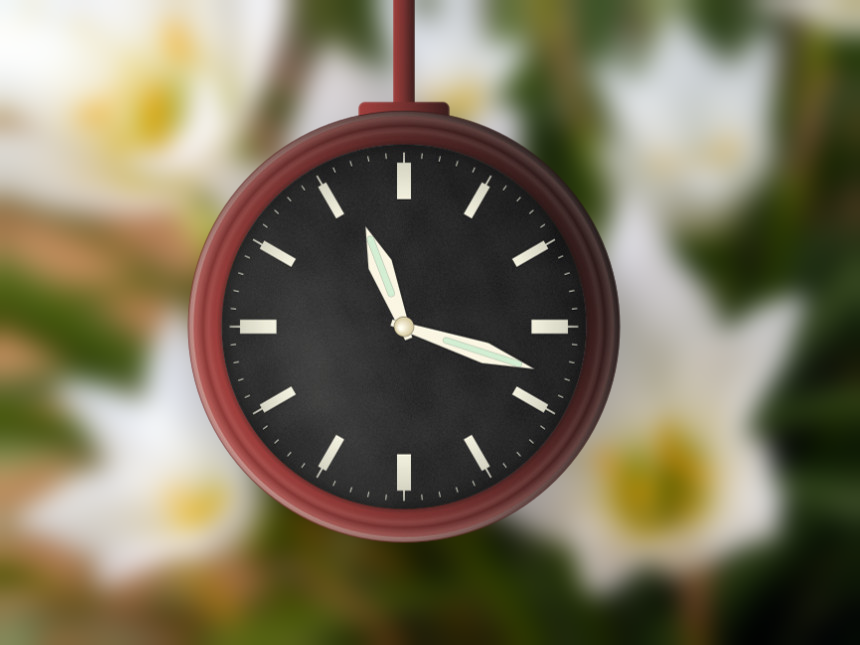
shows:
11,18
